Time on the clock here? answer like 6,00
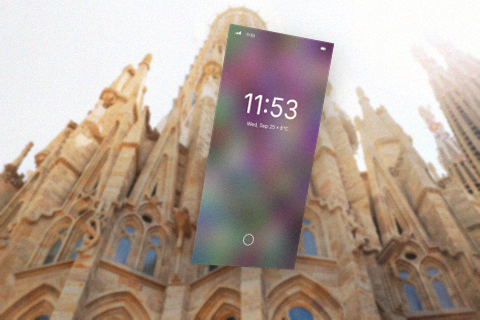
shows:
11,53
